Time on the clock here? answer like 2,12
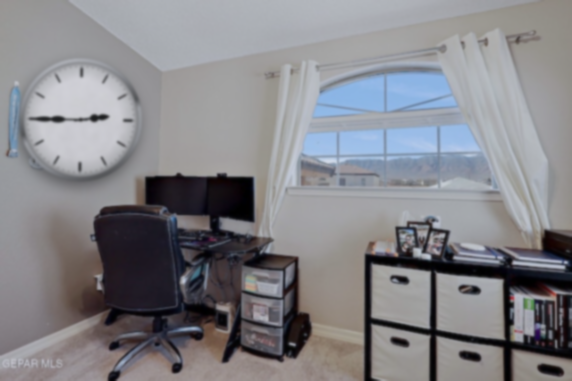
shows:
2,45
